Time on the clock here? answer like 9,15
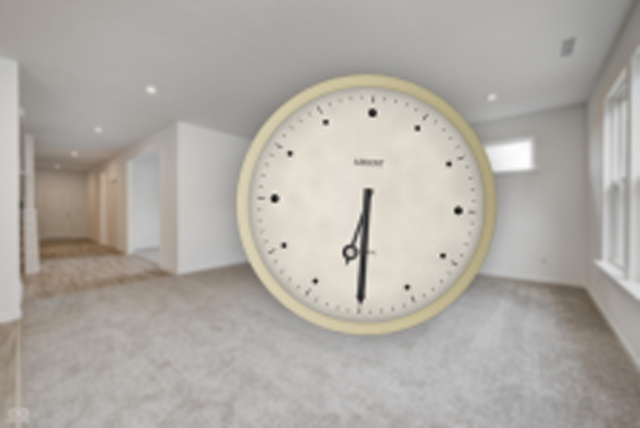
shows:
6,30
